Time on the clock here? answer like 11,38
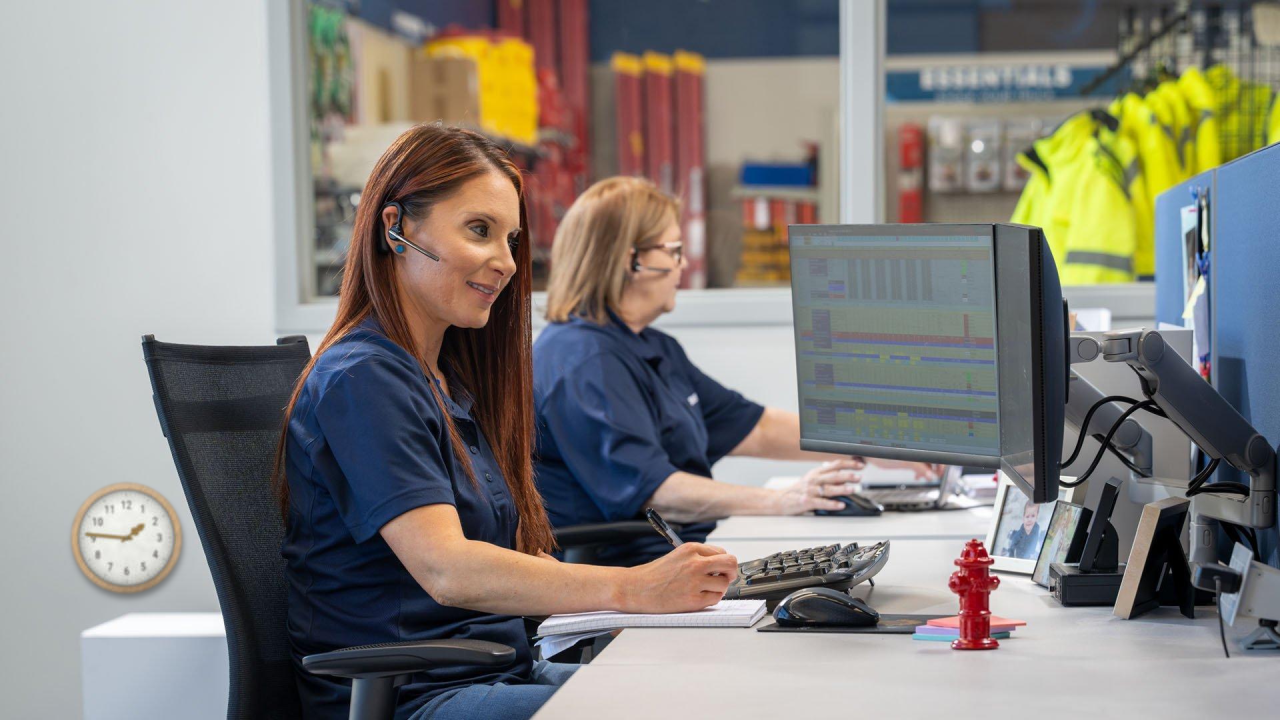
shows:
1,46
